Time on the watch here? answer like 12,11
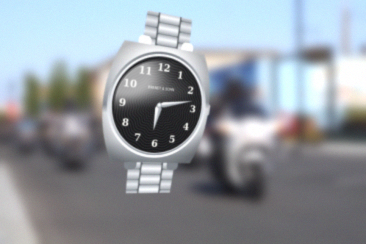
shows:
6,13
